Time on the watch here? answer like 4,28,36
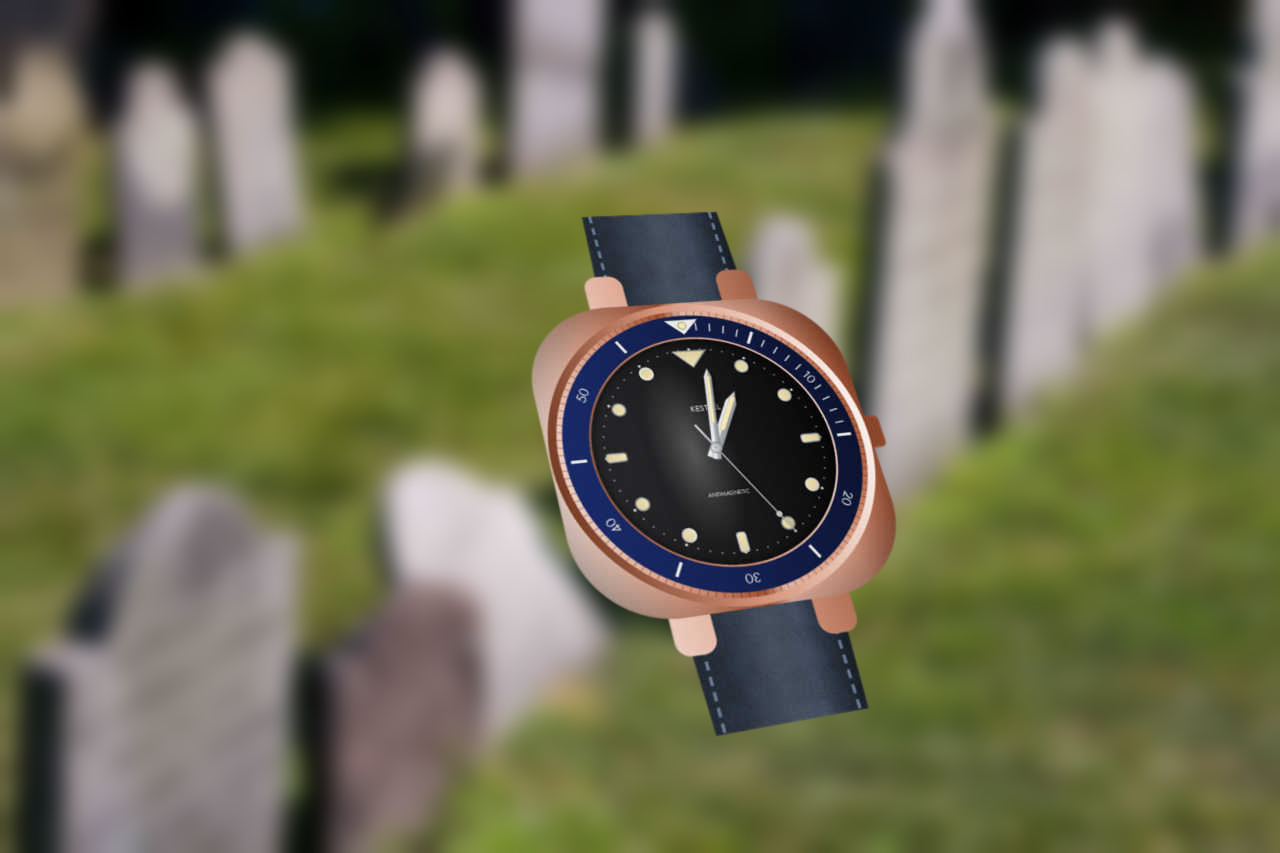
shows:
1,01,25
